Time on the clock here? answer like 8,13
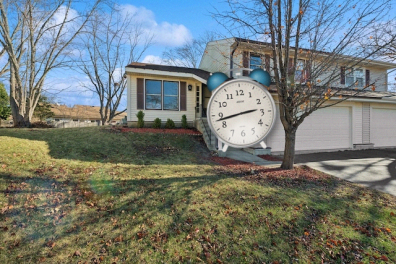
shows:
2,43
